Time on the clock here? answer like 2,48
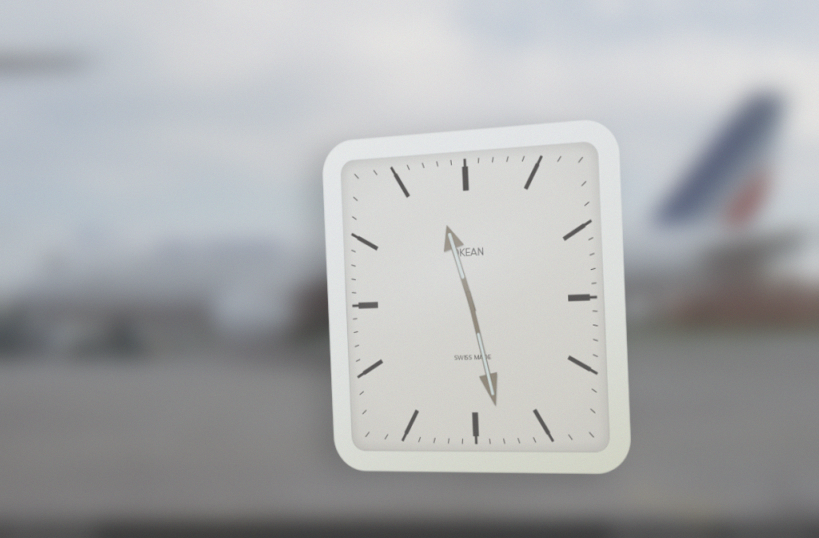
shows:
11,28
